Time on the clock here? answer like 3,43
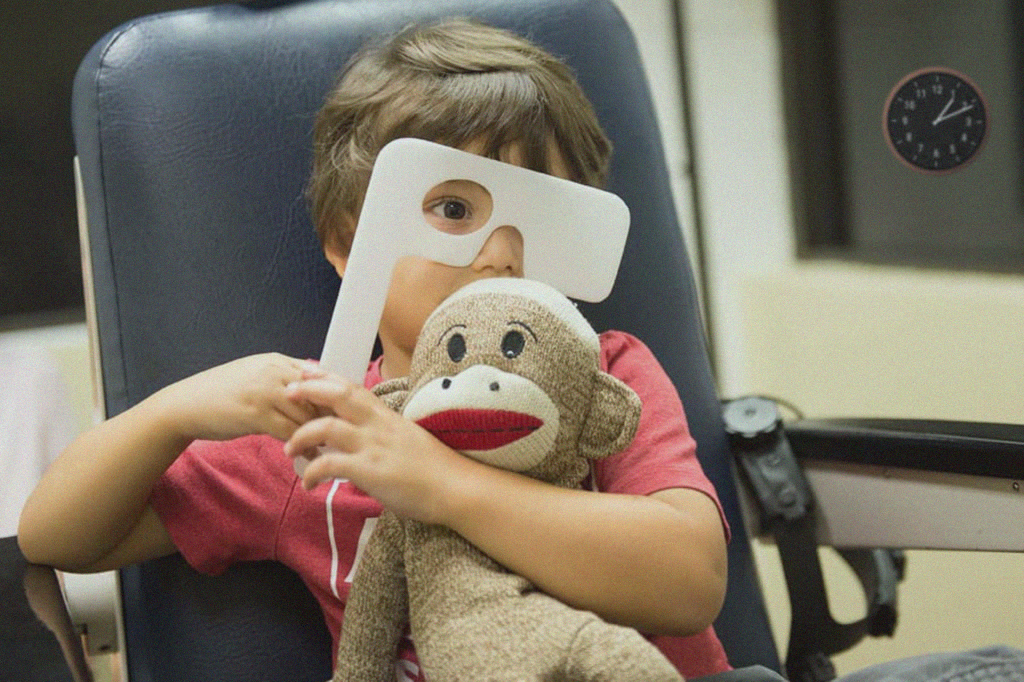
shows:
1,11
